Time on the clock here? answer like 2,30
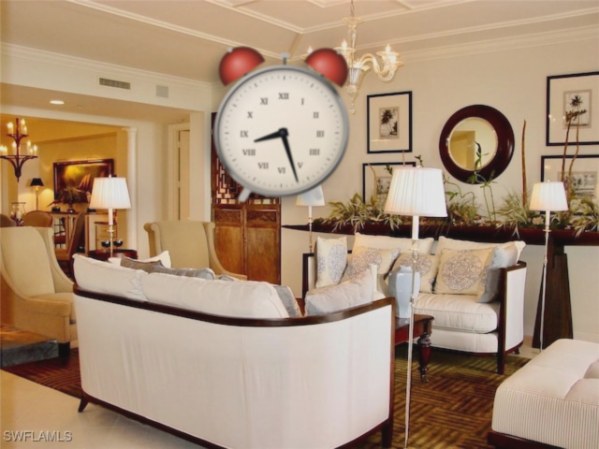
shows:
8,27
